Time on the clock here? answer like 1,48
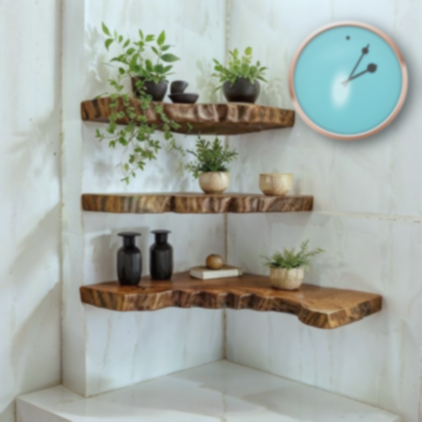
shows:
2,05
